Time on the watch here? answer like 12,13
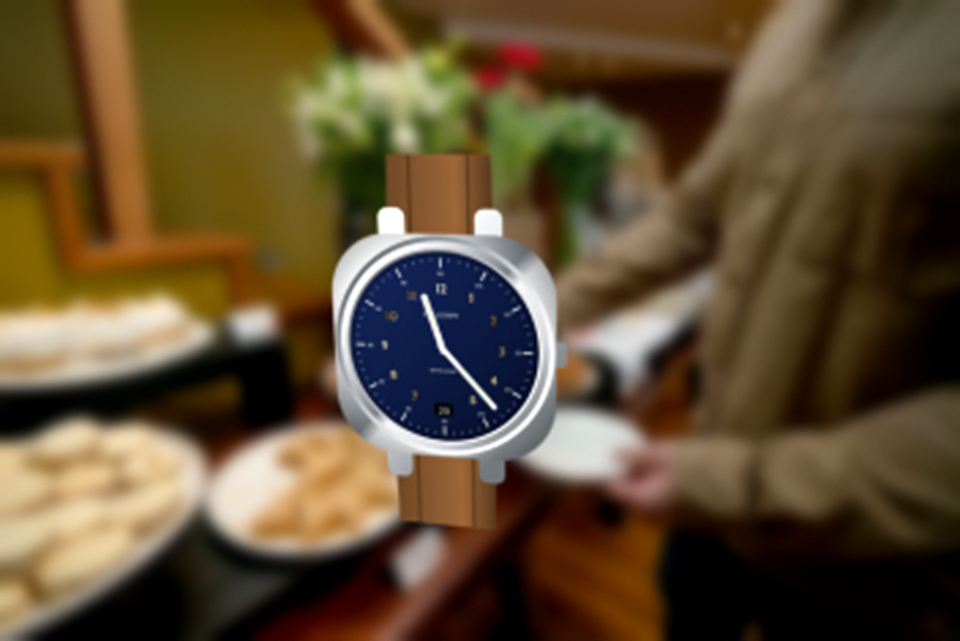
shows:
11,23
